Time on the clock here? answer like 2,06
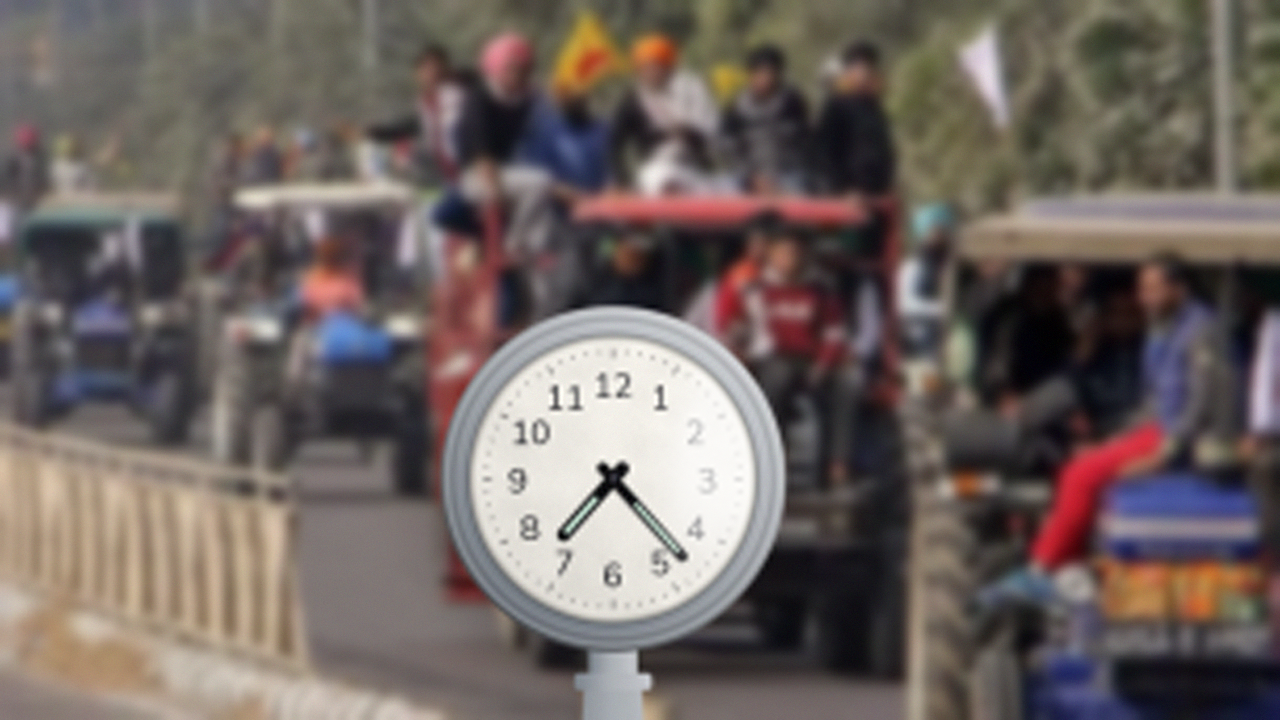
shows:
7,23
